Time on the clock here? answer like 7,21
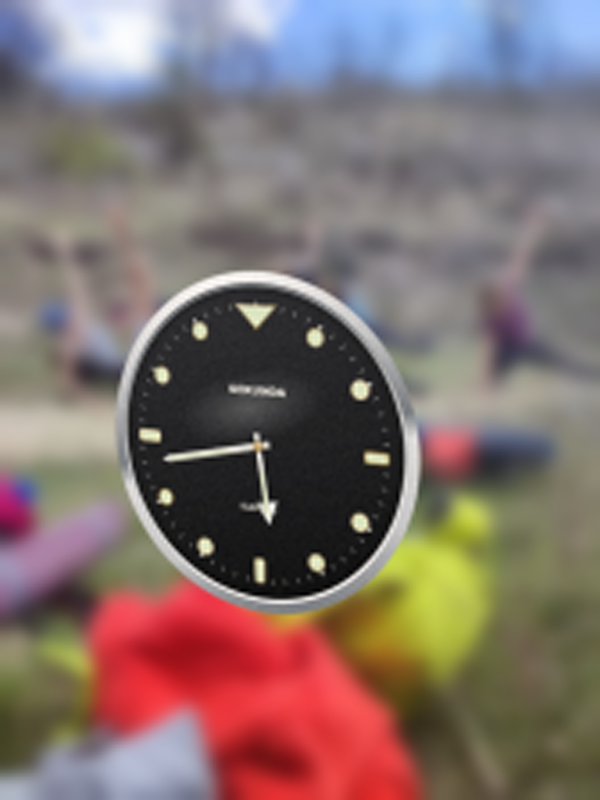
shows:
5,43
